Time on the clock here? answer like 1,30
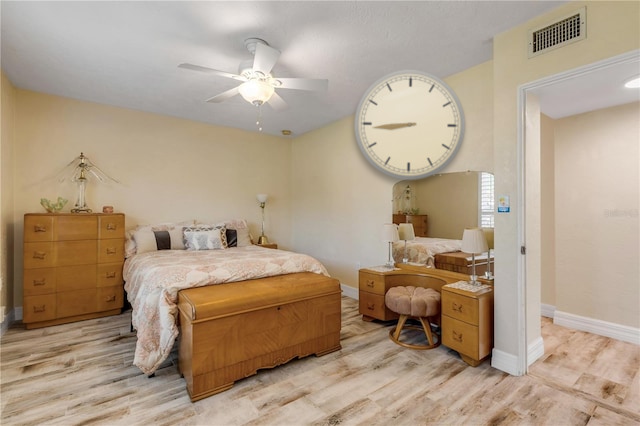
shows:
8,44
